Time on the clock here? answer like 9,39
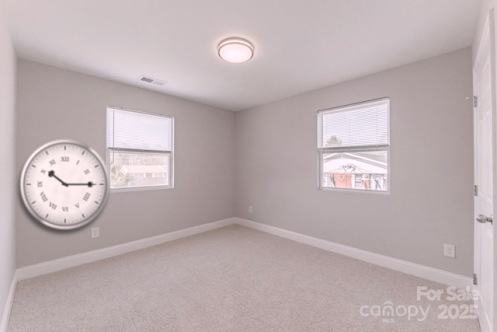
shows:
10,15
